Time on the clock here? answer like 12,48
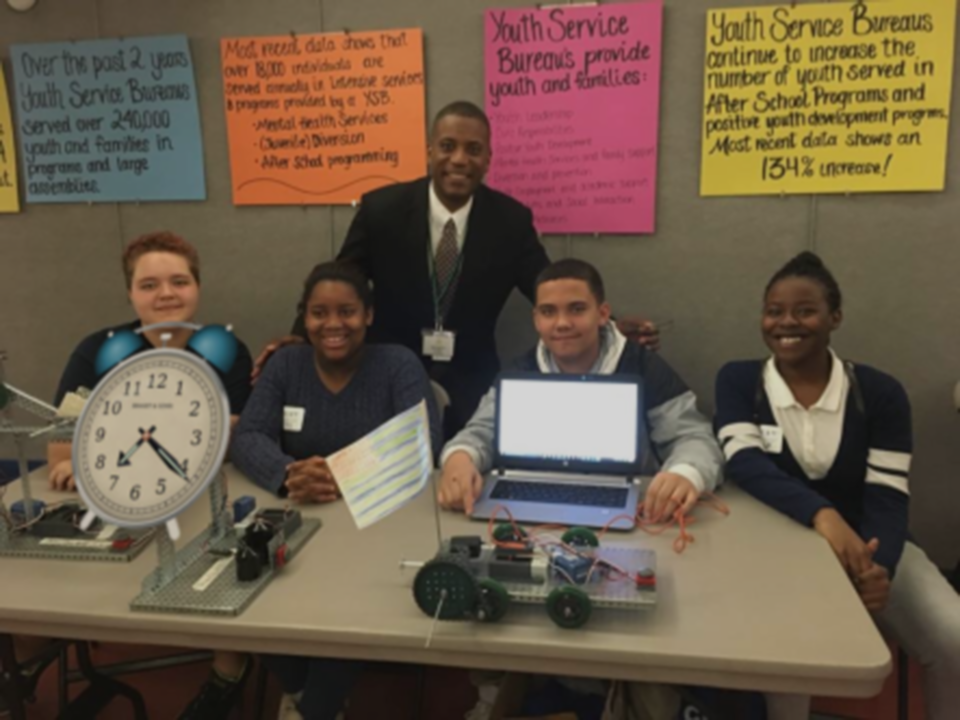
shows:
7,21
